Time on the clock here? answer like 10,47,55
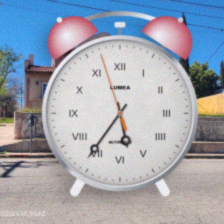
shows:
5,35,57
